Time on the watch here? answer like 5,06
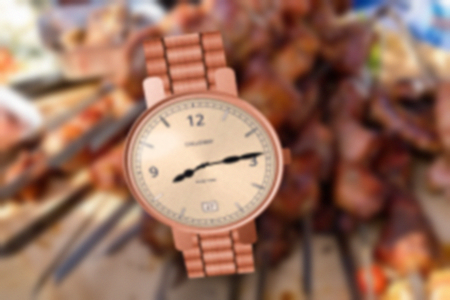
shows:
8,14
